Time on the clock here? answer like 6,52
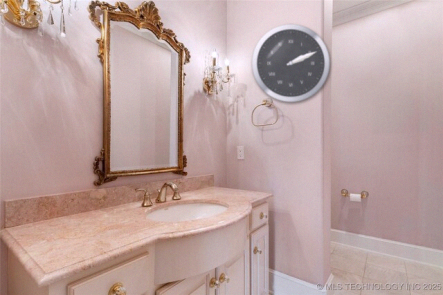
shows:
2,11
